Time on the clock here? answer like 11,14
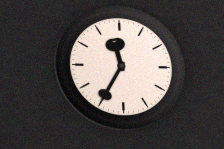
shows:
11,35
